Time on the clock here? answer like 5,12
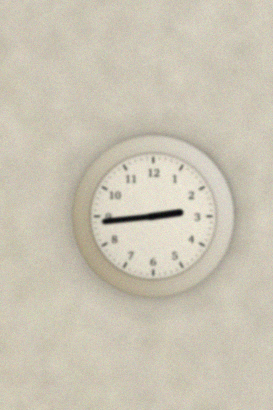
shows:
2,44
